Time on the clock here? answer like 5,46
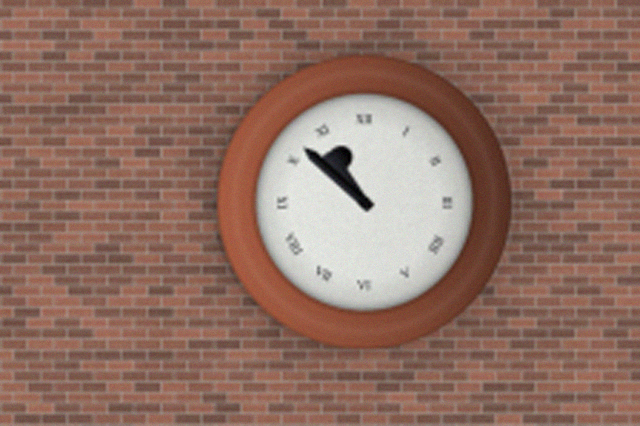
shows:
10,52
